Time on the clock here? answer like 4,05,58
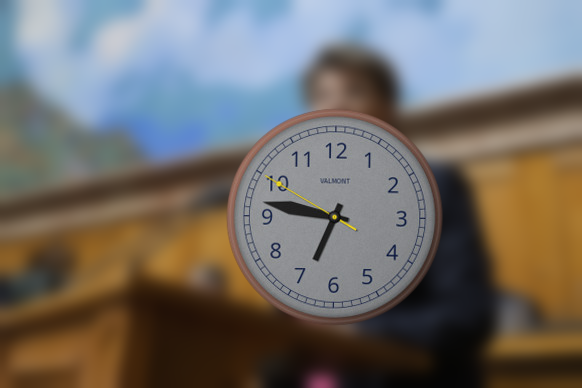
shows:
6,46,50
